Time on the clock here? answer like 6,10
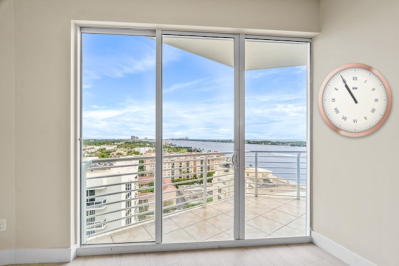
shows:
10,55
